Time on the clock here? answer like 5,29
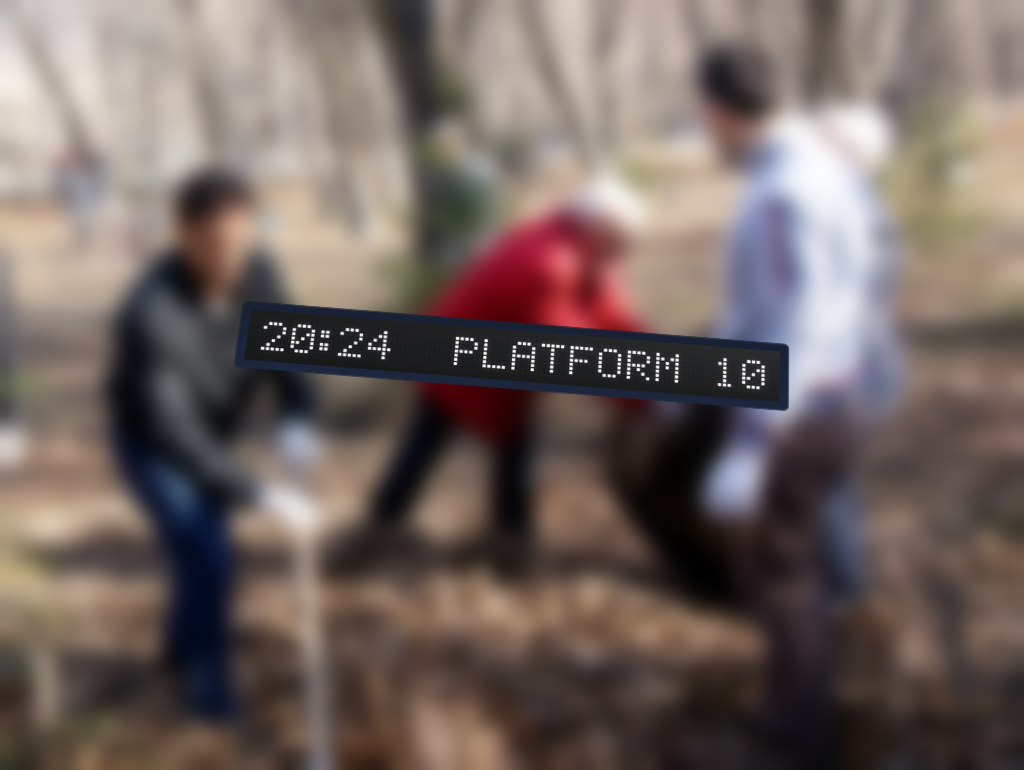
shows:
20,24
